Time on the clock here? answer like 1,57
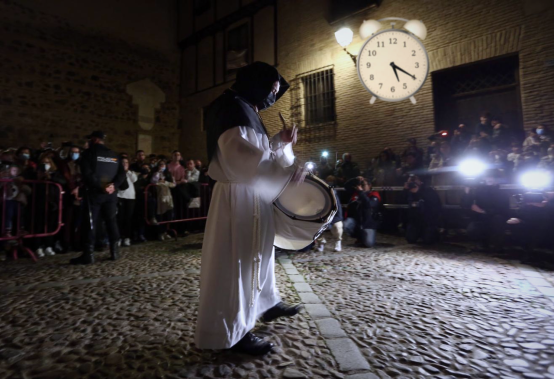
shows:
5,20
